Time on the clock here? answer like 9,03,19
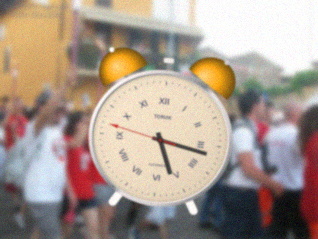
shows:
5,16,47
